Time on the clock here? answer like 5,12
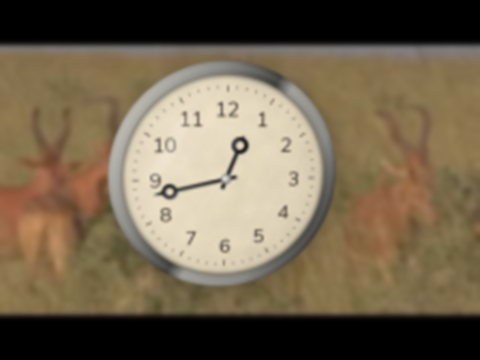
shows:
12,43
